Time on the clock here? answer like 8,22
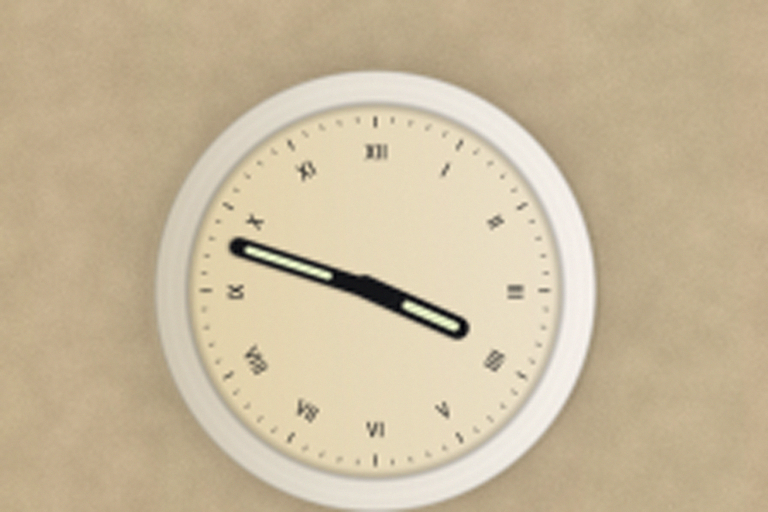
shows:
3,48
